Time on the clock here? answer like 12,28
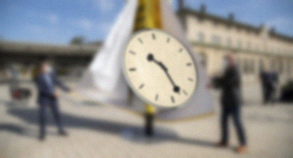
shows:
10,27
